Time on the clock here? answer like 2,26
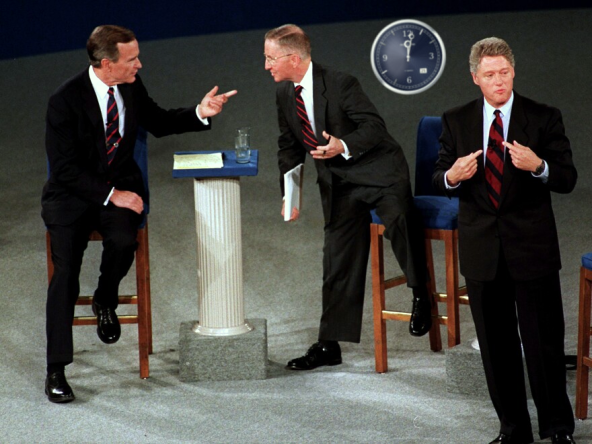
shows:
12,02
